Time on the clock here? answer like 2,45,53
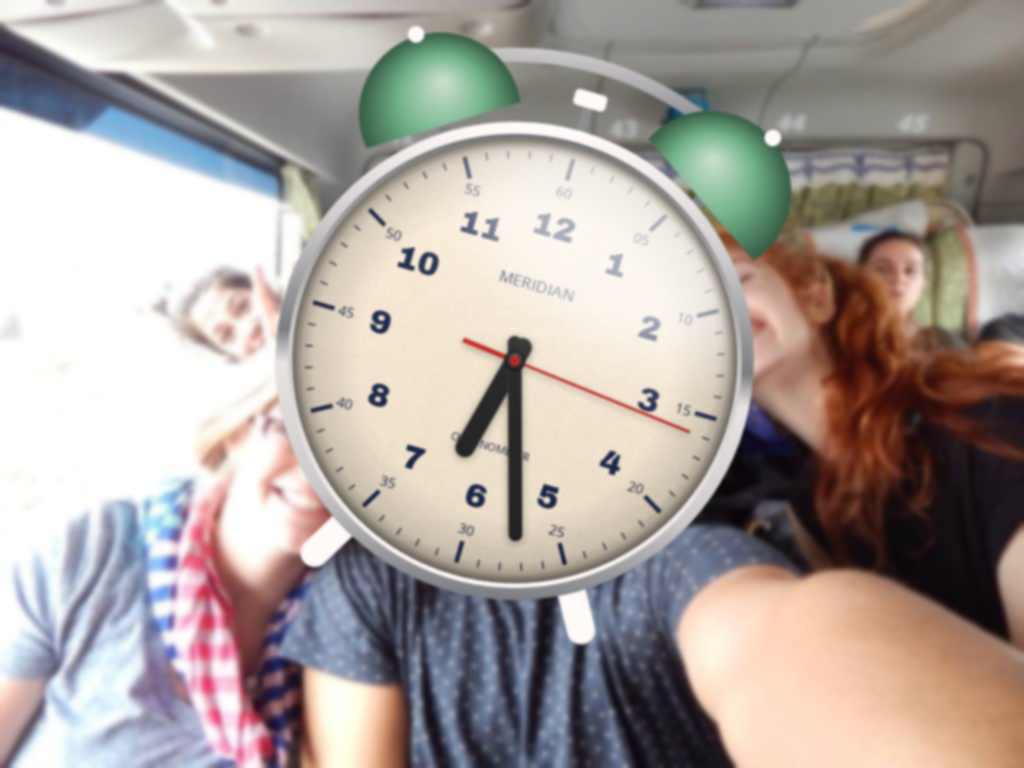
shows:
6,27,16
